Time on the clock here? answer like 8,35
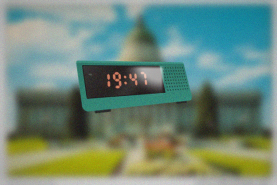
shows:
19,47
